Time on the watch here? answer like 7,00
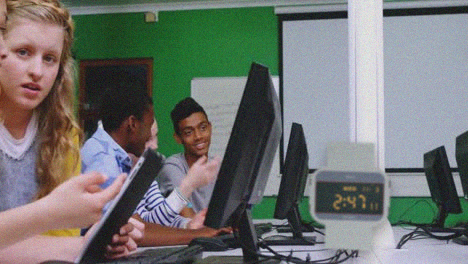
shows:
2,47
